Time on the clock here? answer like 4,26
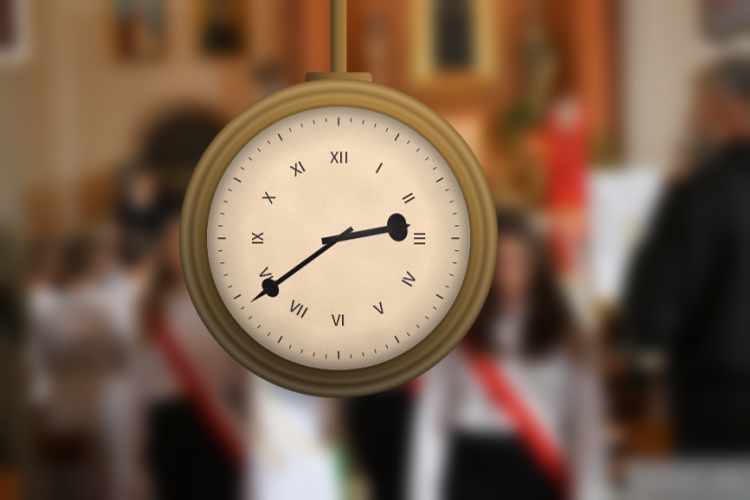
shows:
2,39
